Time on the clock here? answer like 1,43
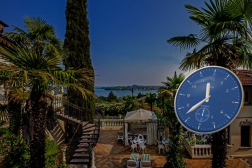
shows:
11,37
